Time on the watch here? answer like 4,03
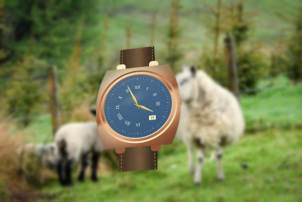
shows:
3,56
